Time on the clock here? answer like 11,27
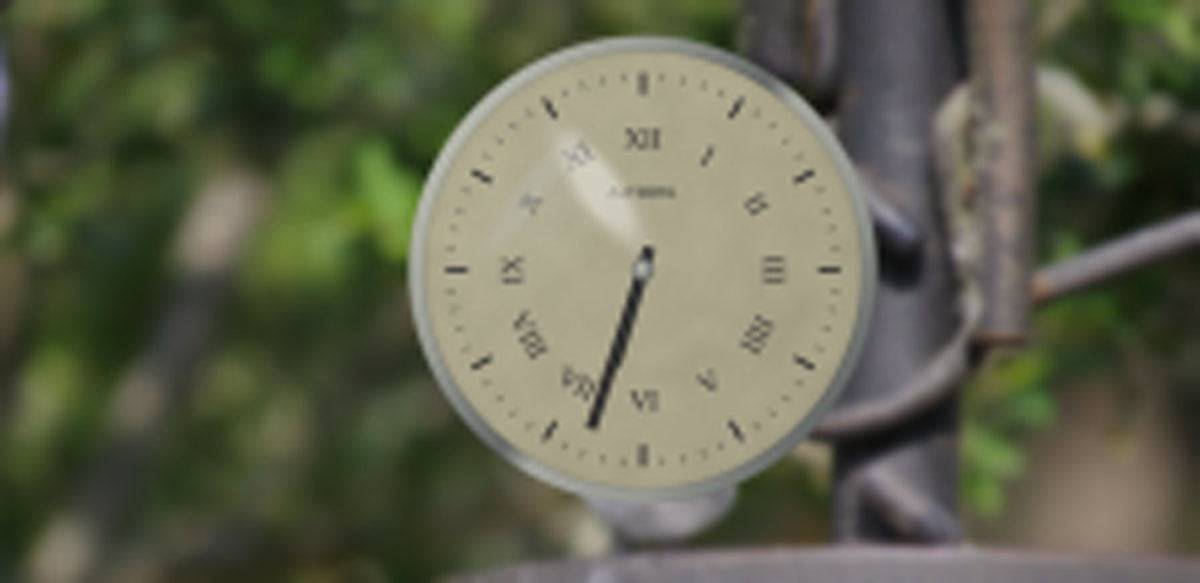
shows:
6,33
